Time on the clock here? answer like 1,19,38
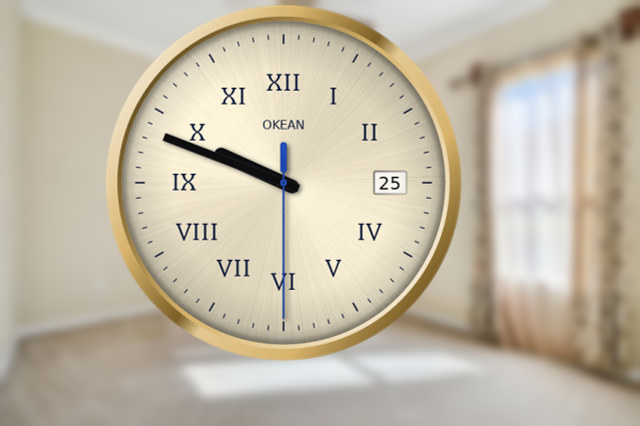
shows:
9,48,30
